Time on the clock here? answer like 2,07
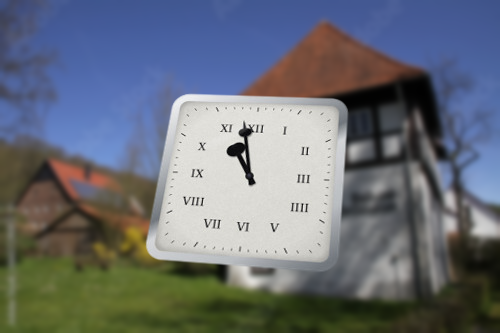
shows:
10,58
